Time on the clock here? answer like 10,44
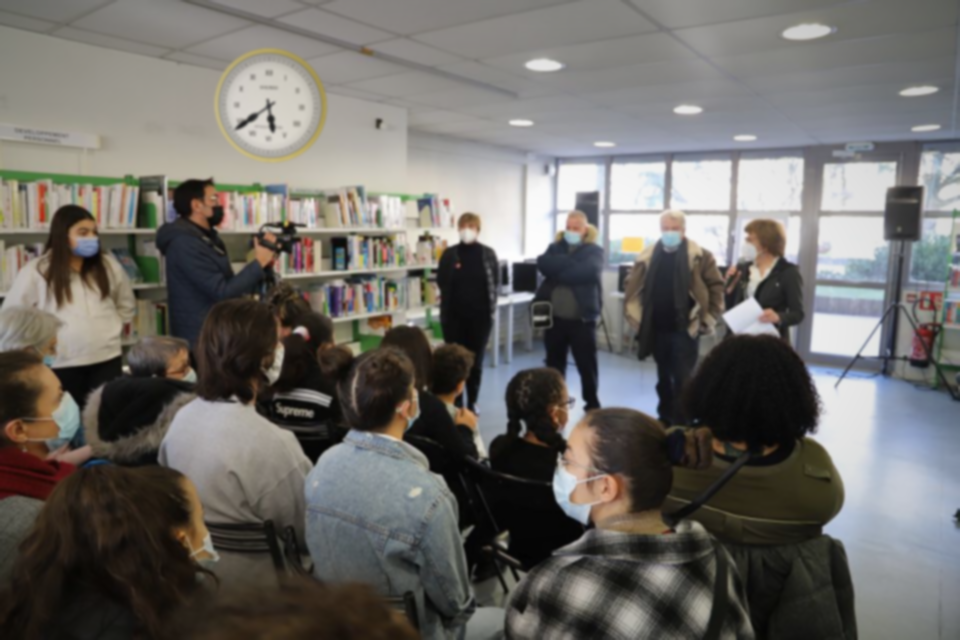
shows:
5,39
